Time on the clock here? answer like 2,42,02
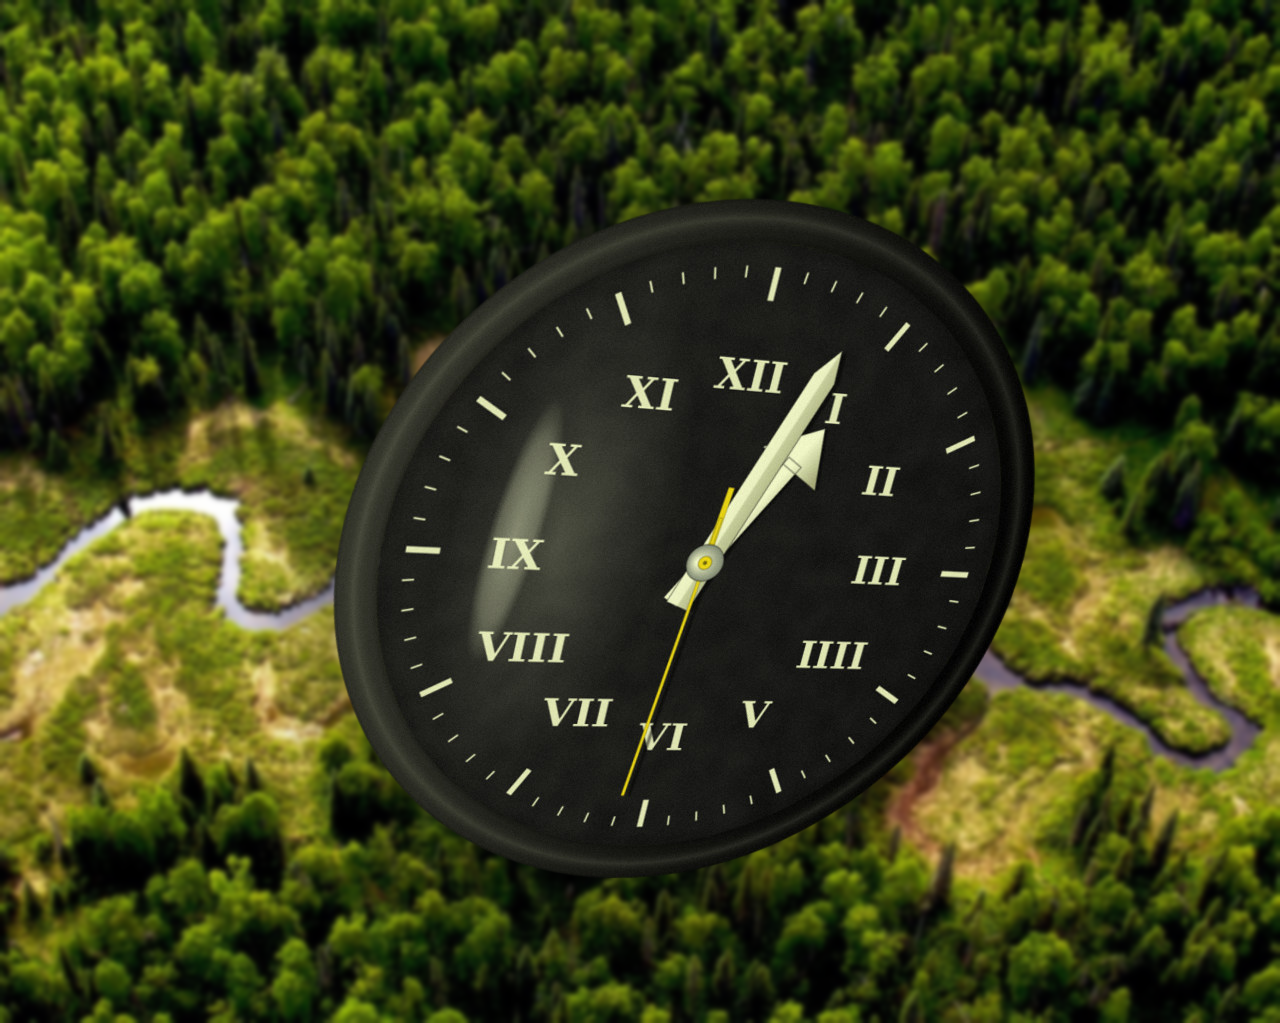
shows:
1,03,31
